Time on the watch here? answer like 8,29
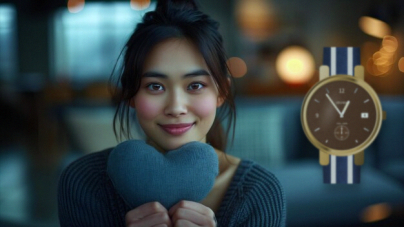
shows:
12,54
